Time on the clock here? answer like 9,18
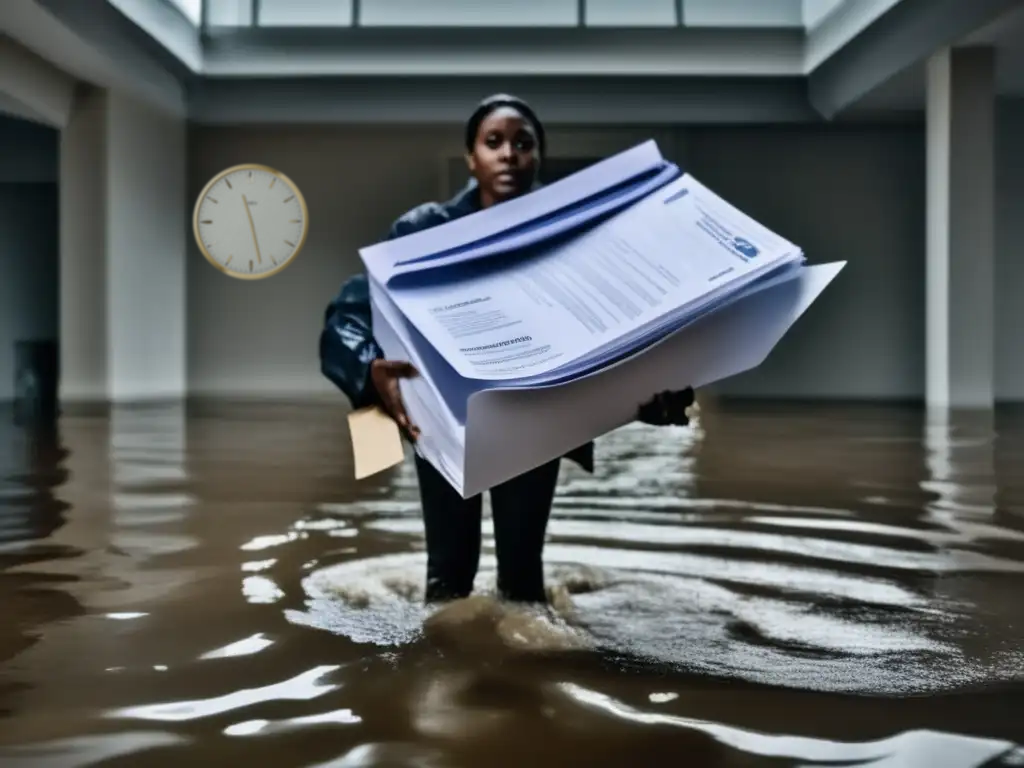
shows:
11,28
